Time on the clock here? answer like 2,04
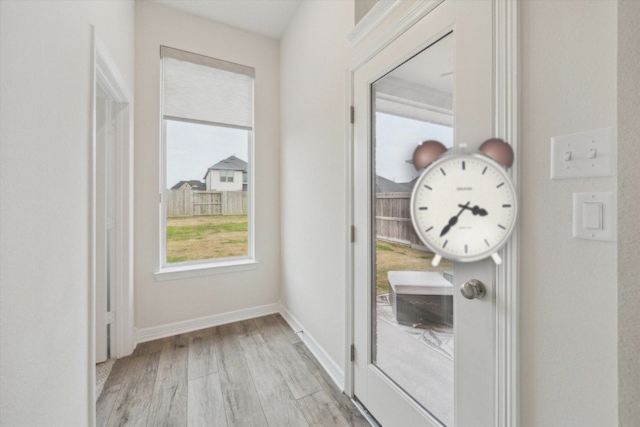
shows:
3,37
